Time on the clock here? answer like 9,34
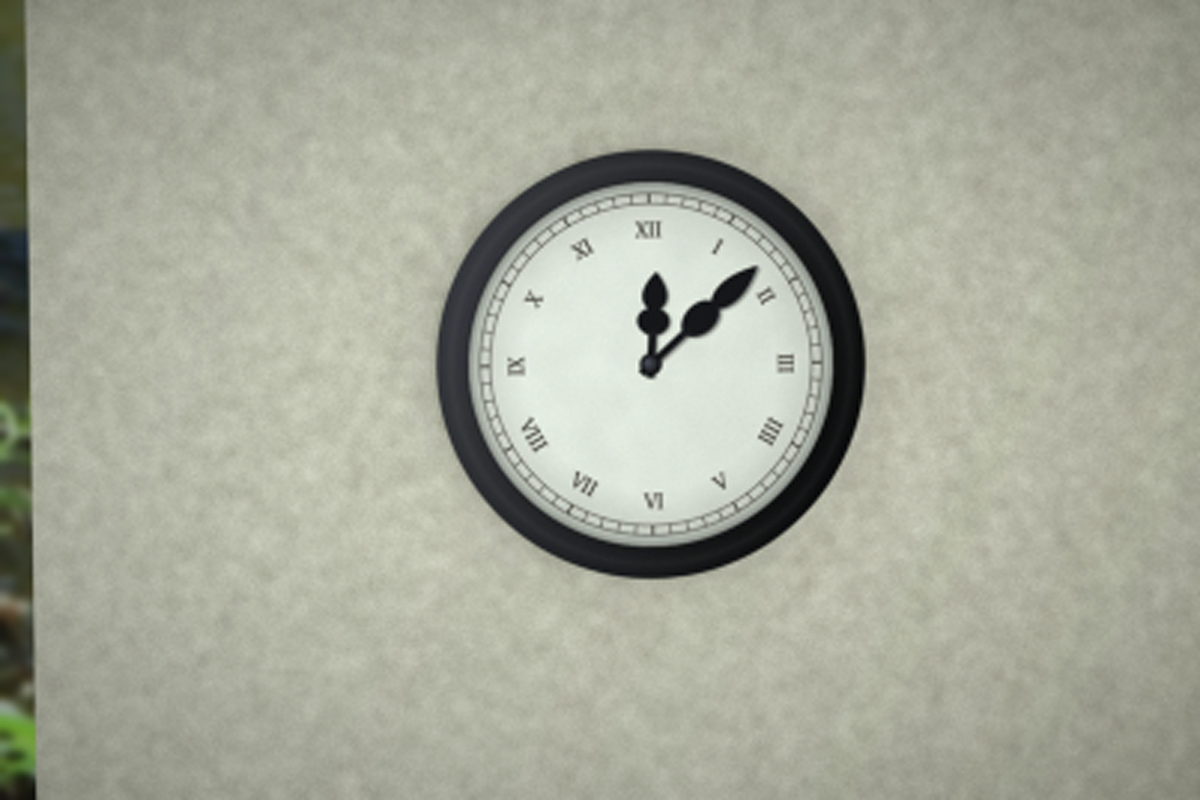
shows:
12,08
